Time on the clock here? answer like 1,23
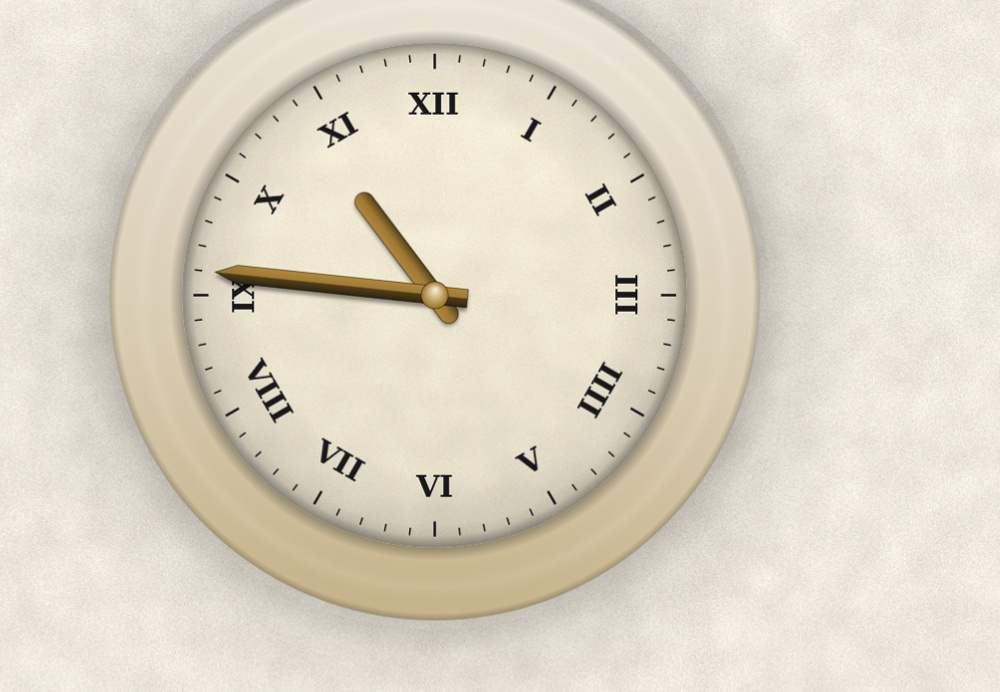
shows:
10,46
